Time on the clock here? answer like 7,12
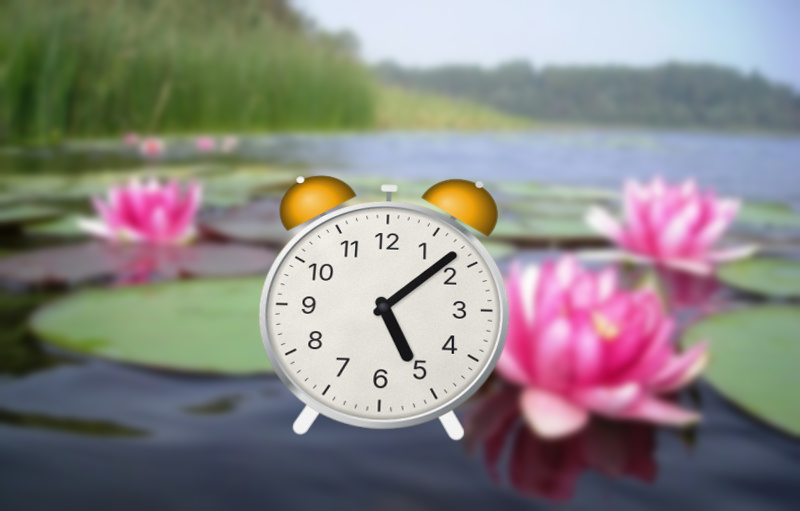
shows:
5,08
